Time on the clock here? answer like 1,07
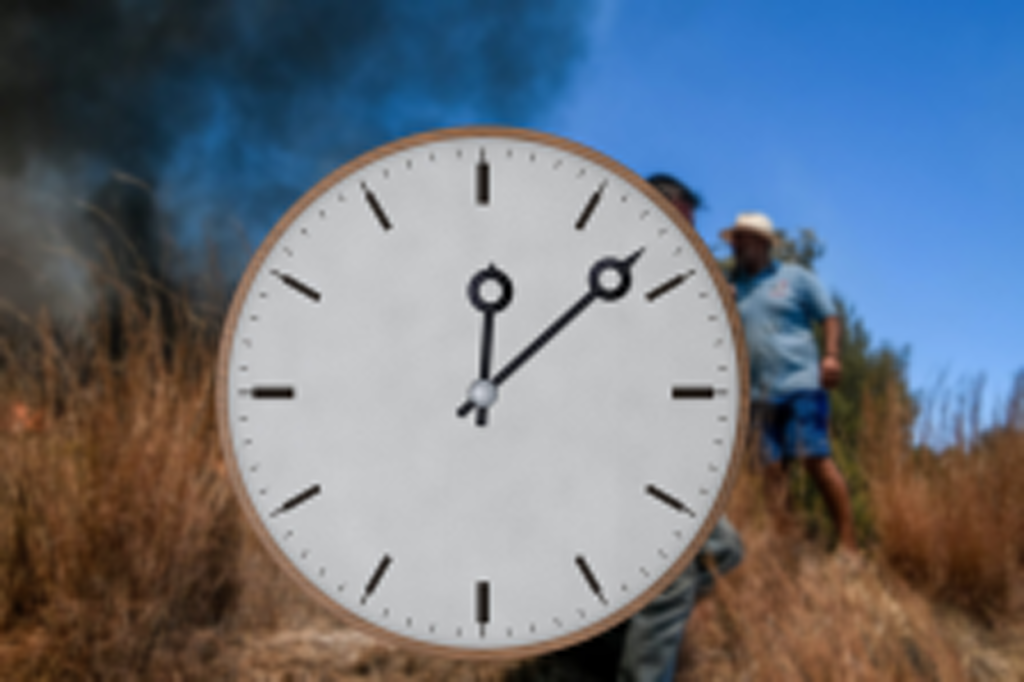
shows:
12,08
